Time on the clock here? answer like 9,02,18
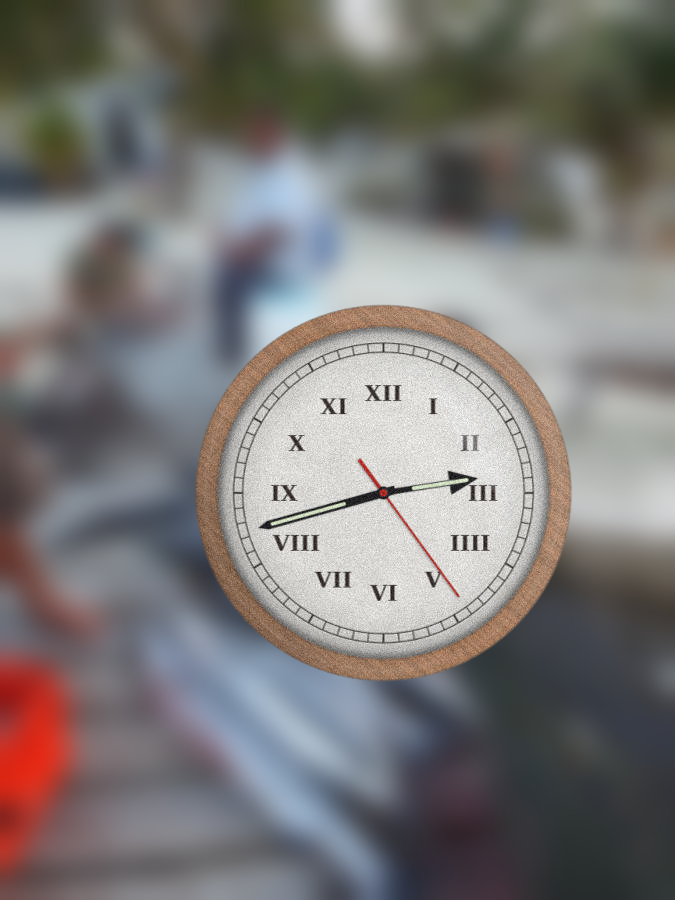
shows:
2,42,24
